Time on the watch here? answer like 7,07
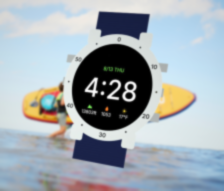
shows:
4,28
